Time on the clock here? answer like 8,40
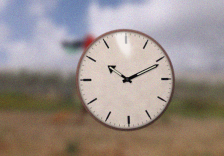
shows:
10,11
